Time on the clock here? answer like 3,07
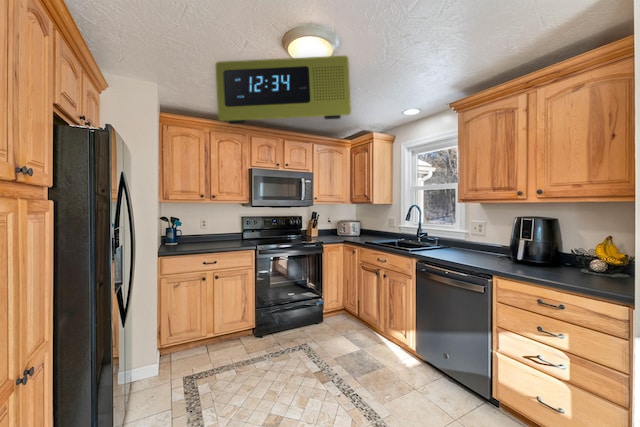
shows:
12,34
